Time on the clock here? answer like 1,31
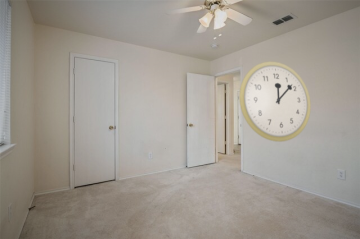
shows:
12,08
